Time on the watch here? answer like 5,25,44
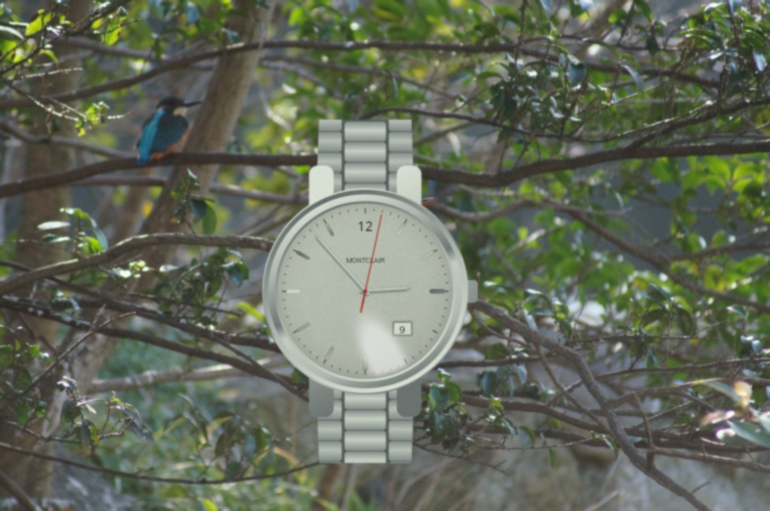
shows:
2,53,02
